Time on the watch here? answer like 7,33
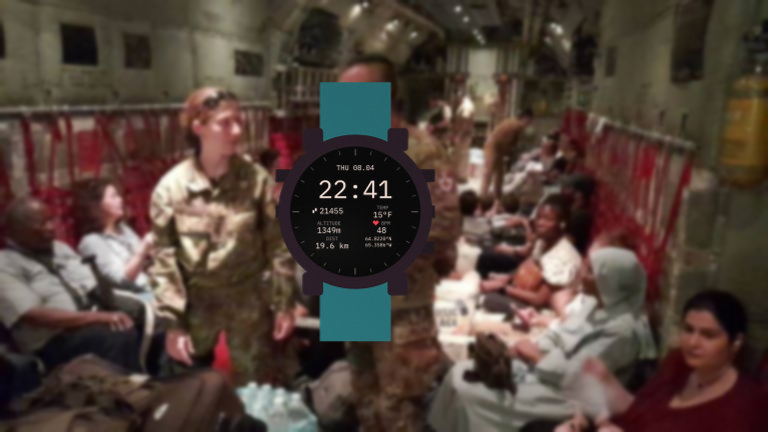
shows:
22,41
